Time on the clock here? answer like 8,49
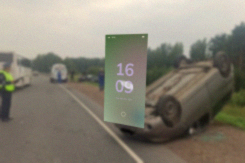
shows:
16,09
